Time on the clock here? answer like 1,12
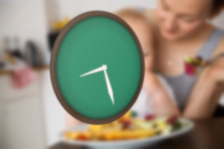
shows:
8,27
